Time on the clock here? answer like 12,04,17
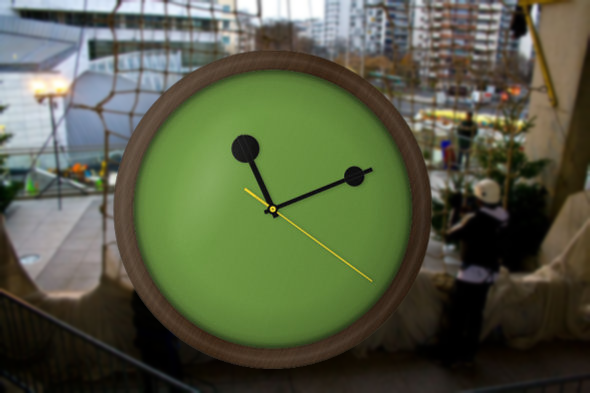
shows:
11,11,21
